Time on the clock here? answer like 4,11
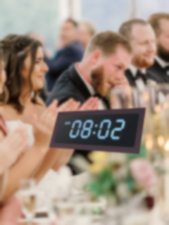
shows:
8,02
